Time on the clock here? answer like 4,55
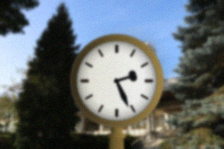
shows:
2,26
